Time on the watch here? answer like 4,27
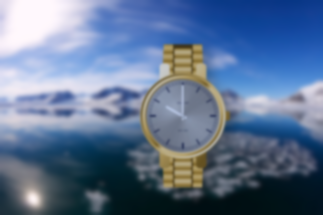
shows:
10,00
